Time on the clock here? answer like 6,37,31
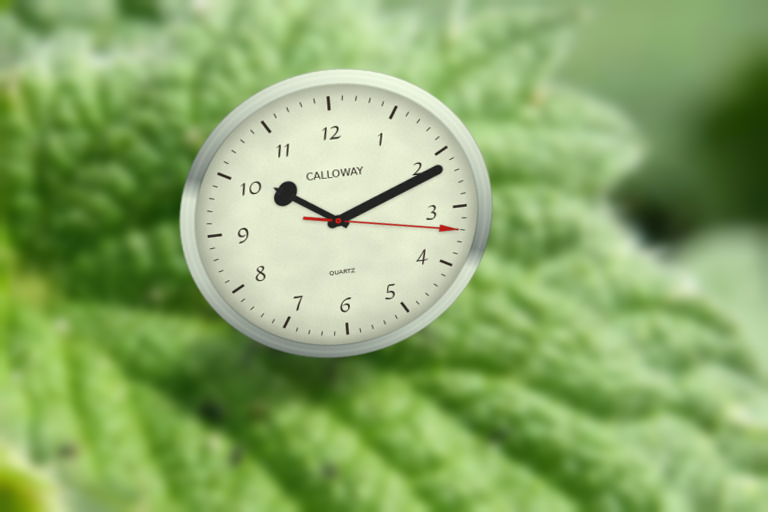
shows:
10,11,17
